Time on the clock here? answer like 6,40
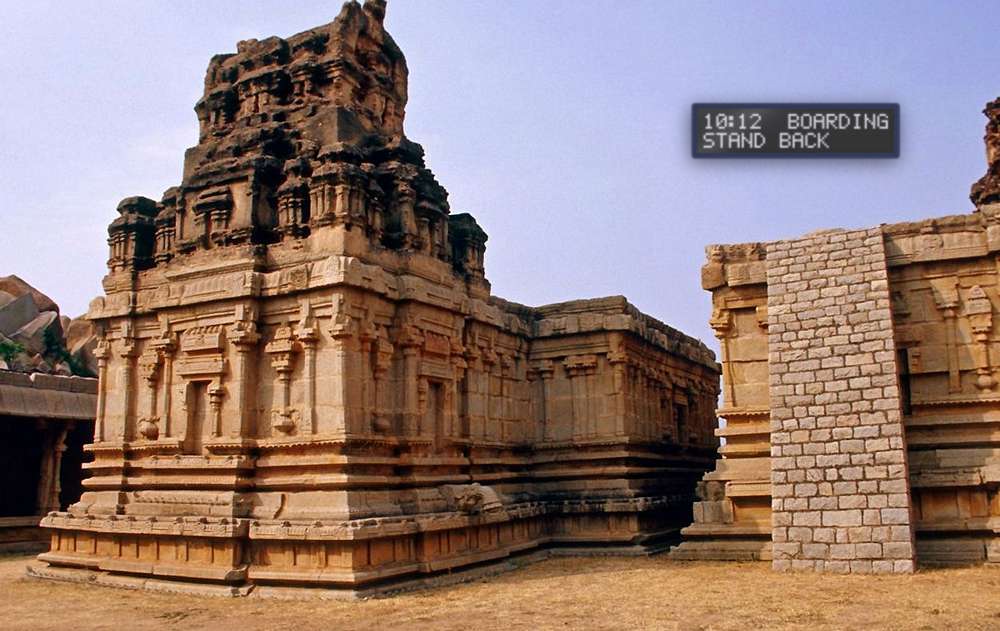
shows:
10,12
